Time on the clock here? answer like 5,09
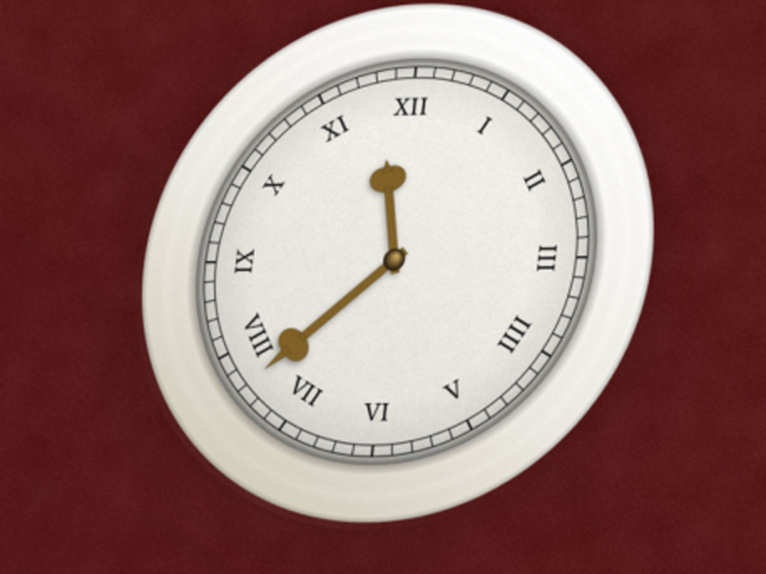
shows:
11,38
